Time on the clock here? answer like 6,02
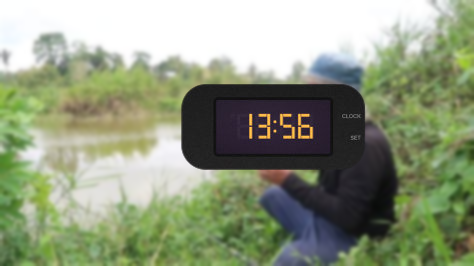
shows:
13,56
